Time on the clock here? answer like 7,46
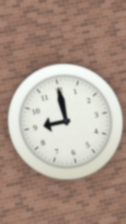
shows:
9,00
